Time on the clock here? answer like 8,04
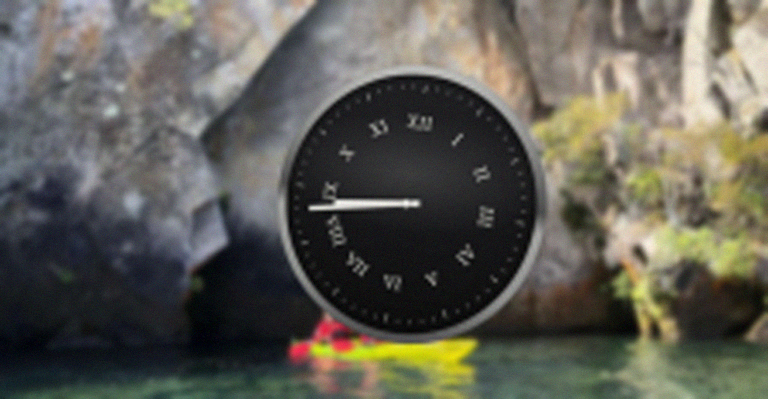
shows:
8,43
